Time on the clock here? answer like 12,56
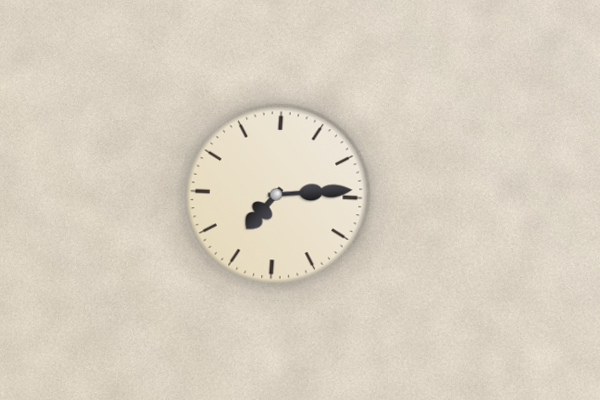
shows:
7,14
